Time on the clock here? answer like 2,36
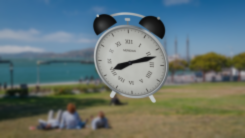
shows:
8,12
